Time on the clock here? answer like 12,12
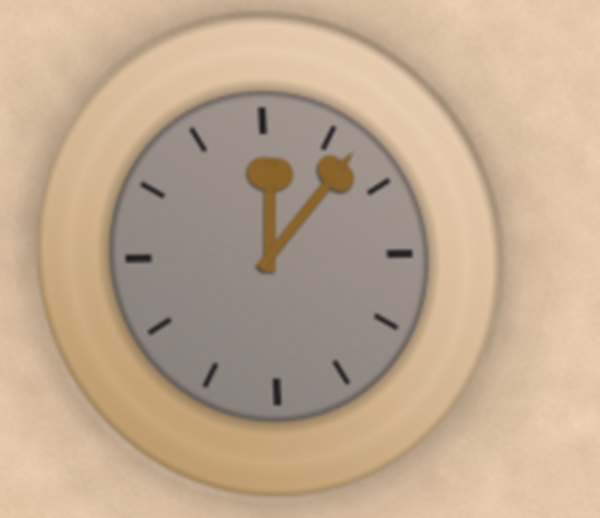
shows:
12,07
